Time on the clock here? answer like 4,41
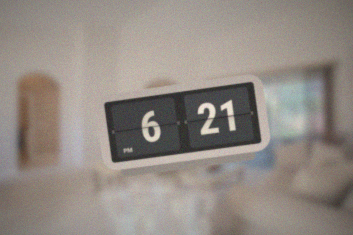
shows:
6,21
